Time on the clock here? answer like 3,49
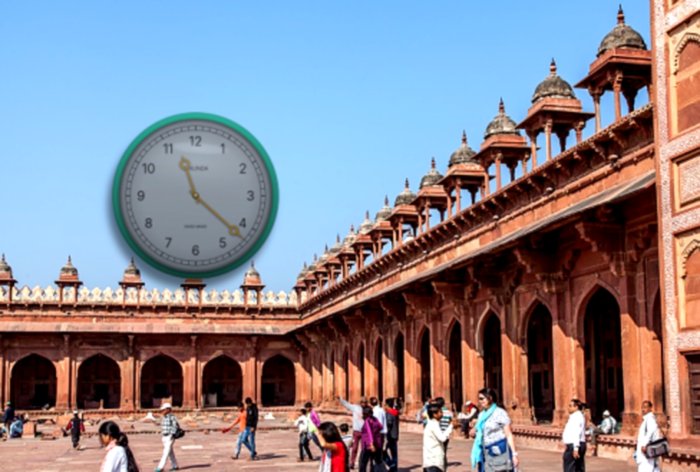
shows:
11,22
